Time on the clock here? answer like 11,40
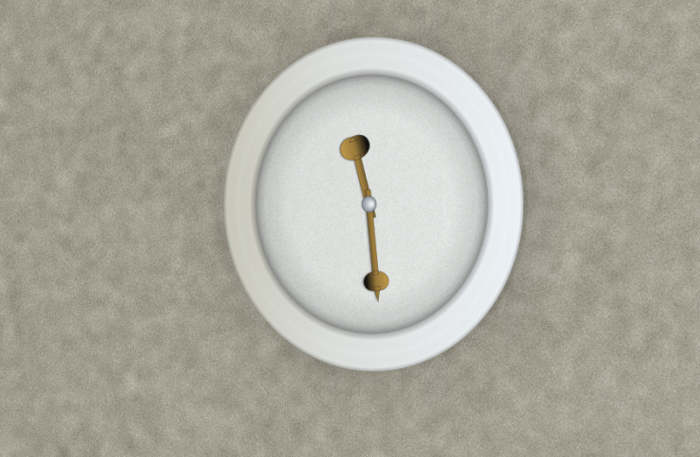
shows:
11,29
